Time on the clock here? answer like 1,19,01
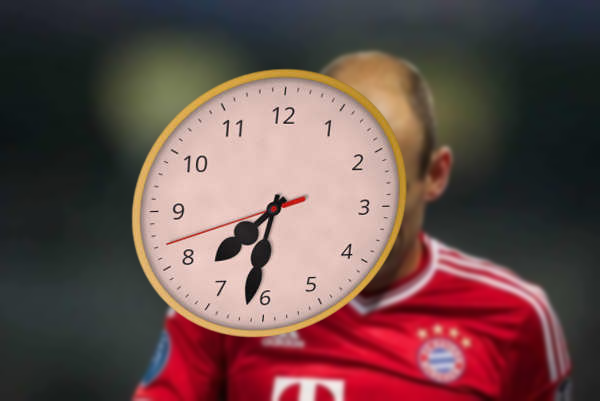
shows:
7,31,42
